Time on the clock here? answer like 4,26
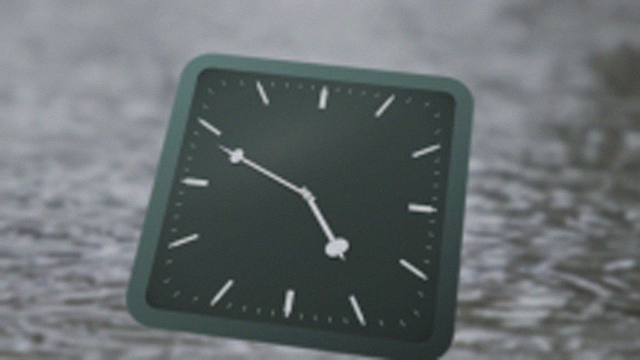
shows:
4,49
